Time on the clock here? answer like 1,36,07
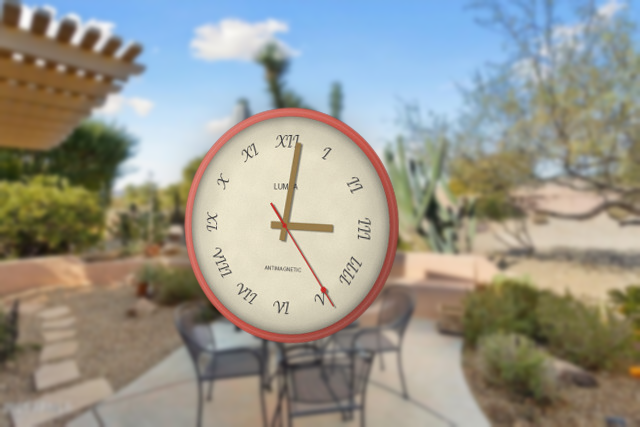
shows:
3,01,24
